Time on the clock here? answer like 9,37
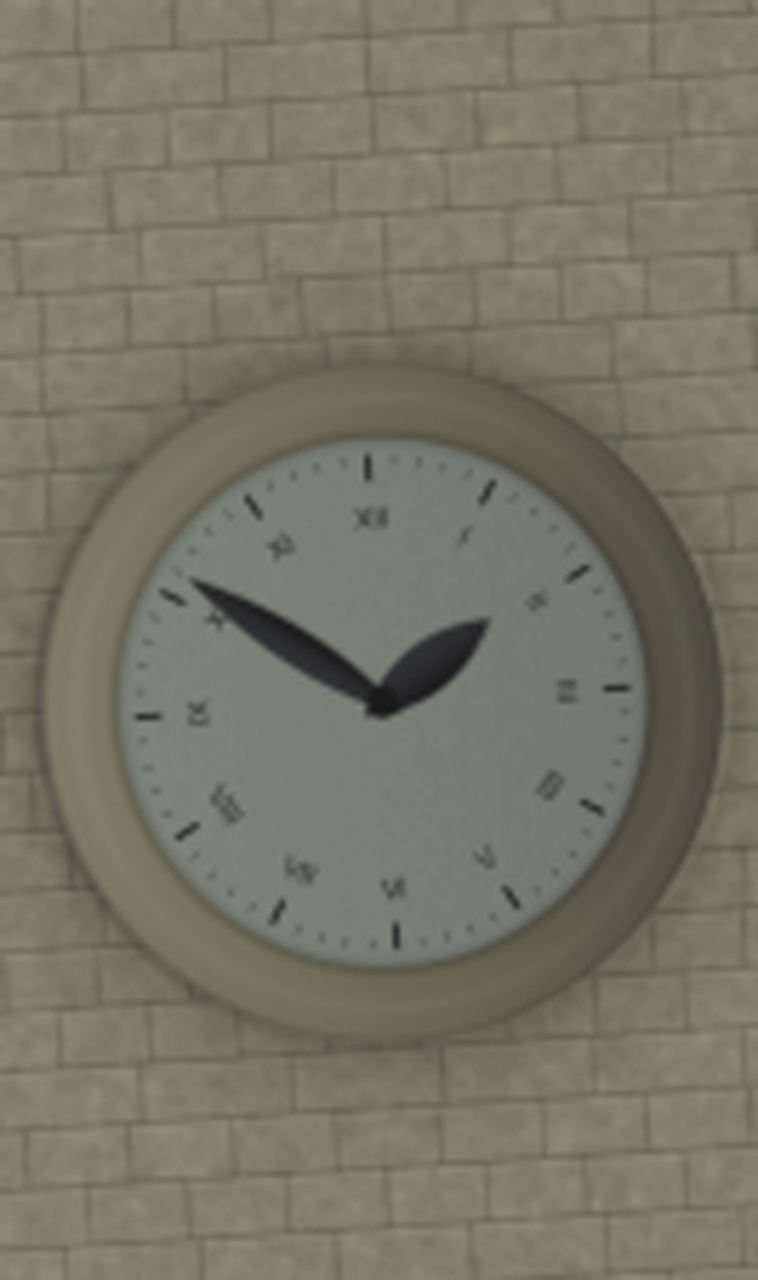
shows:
1,51
